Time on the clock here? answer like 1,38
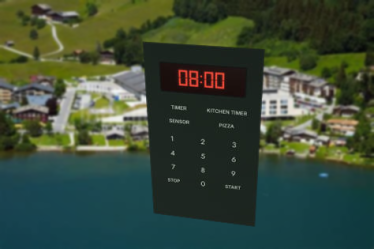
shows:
8,00
